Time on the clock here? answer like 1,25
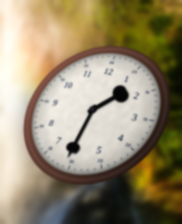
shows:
1,31
